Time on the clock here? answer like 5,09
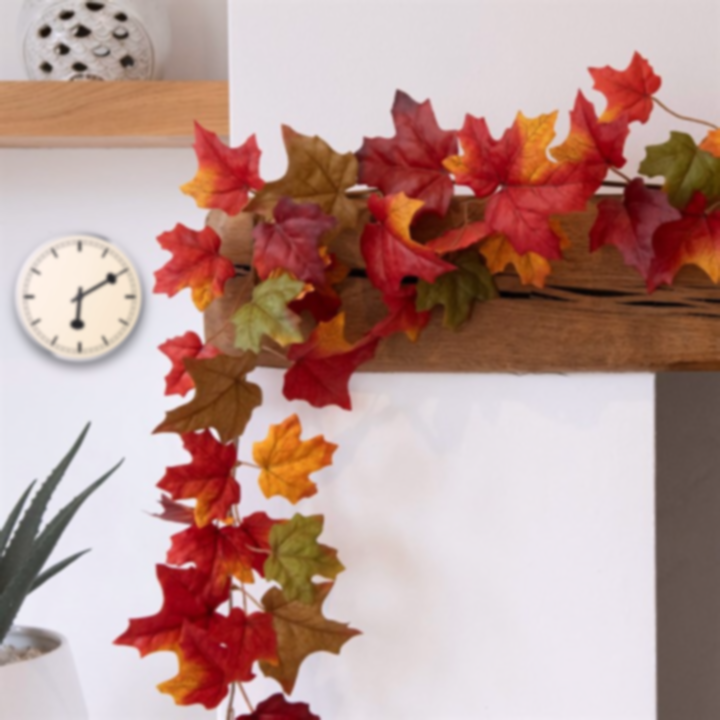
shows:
6,10
